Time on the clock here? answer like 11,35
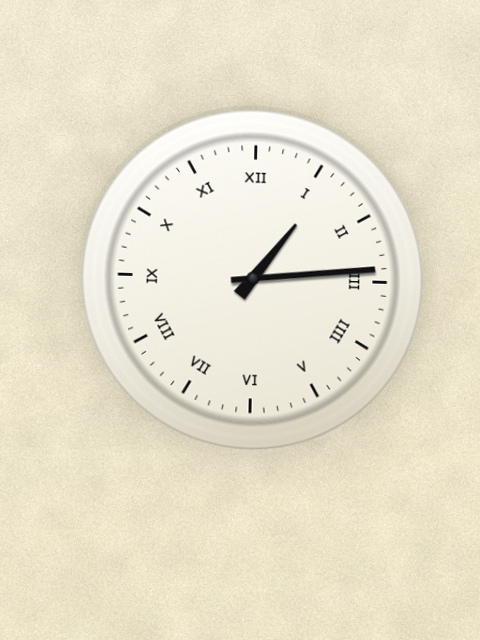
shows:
1,14
